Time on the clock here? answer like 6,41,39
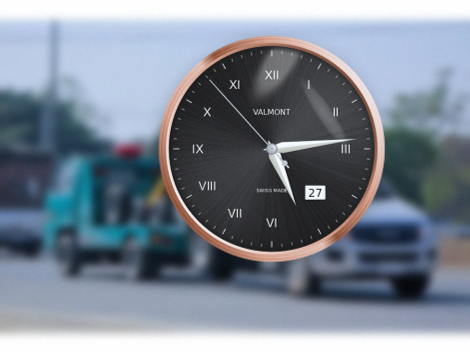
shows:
5,13,53
